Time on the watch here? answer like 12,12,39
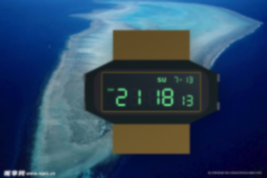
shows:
21,18,13
